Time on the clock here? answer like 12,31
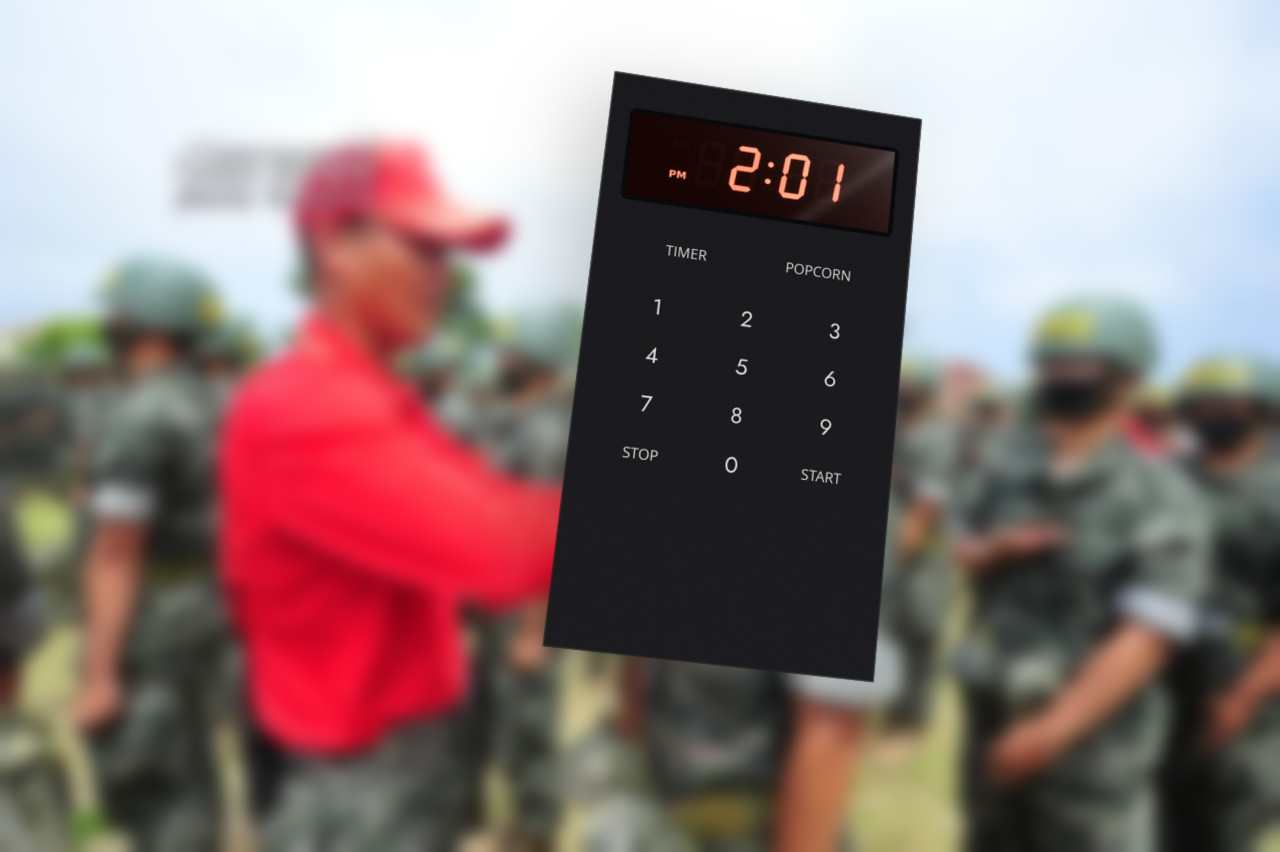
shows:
2,01
